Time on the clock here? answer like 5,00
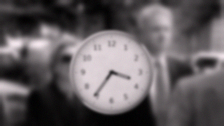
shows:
3,36
